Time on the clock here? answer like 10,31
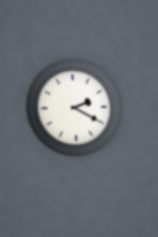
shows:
2,20
